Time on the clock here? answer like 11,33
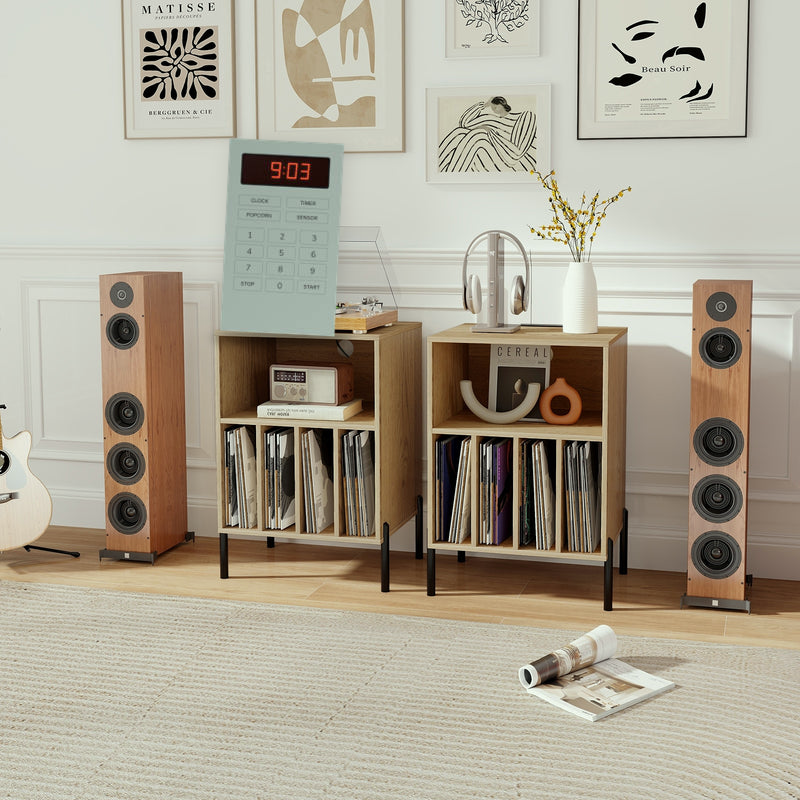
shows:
9,03
